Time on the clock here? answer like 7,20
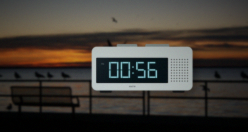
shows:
0,56
